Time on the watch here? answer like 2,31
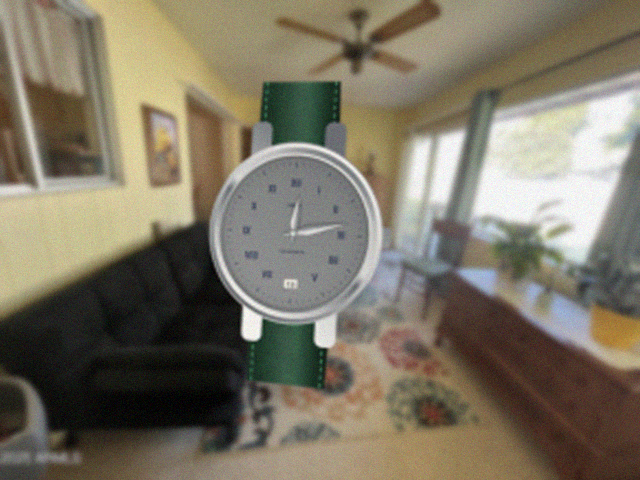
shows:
12,13
